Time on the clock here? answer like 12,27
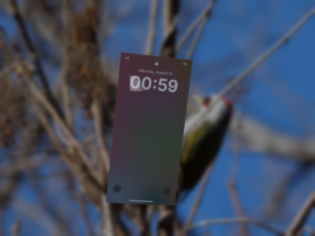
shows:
0,59
